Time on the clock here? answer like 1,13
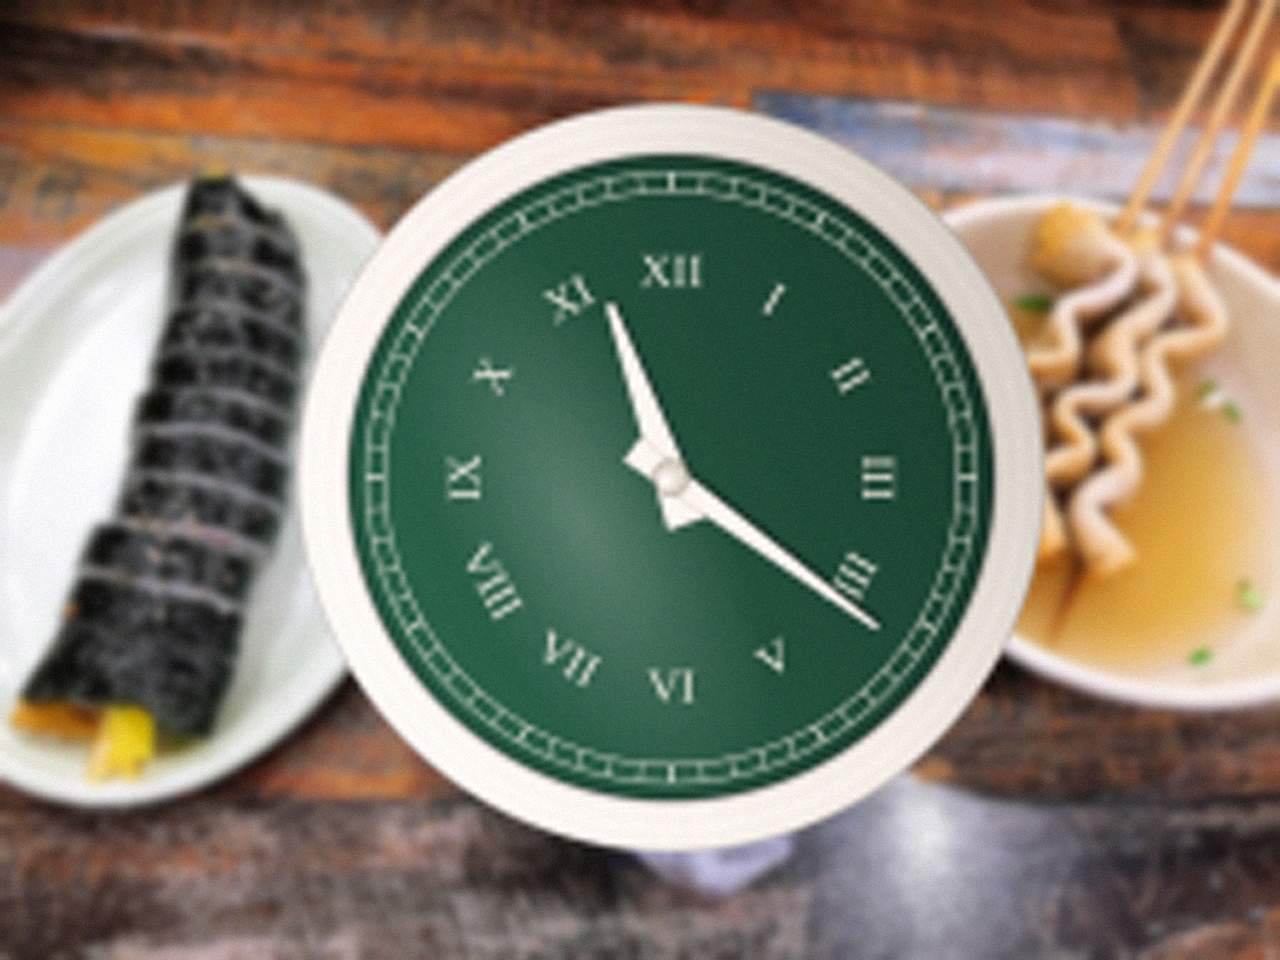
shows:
11,21
